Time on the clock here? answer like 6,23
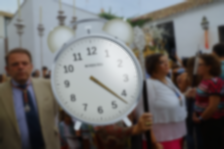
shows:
4,22
